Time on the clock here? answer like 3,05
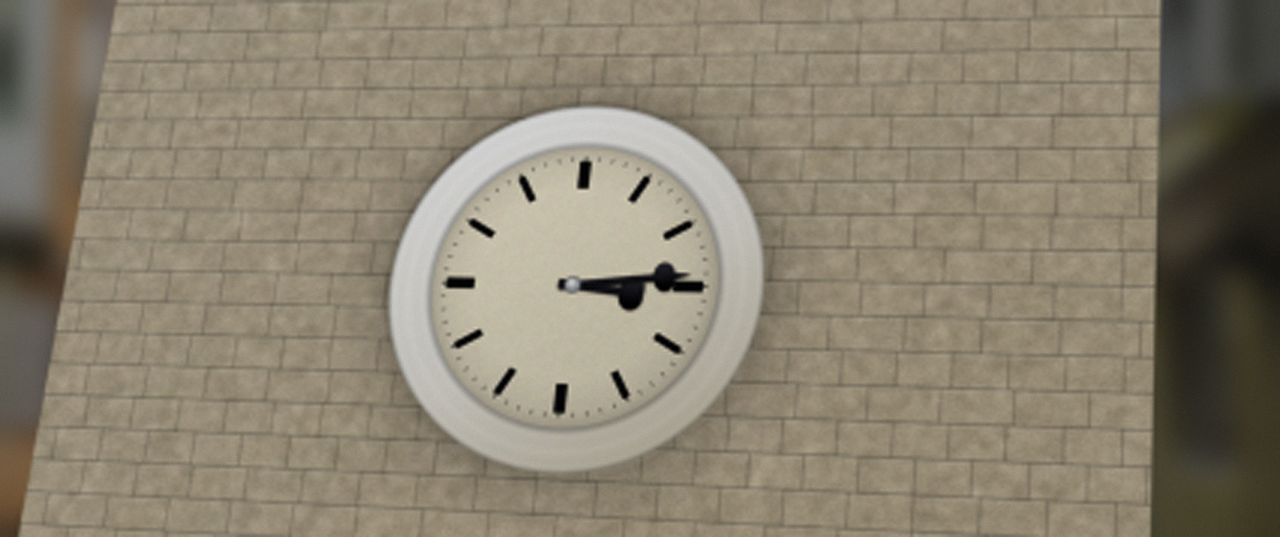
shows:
3,14
